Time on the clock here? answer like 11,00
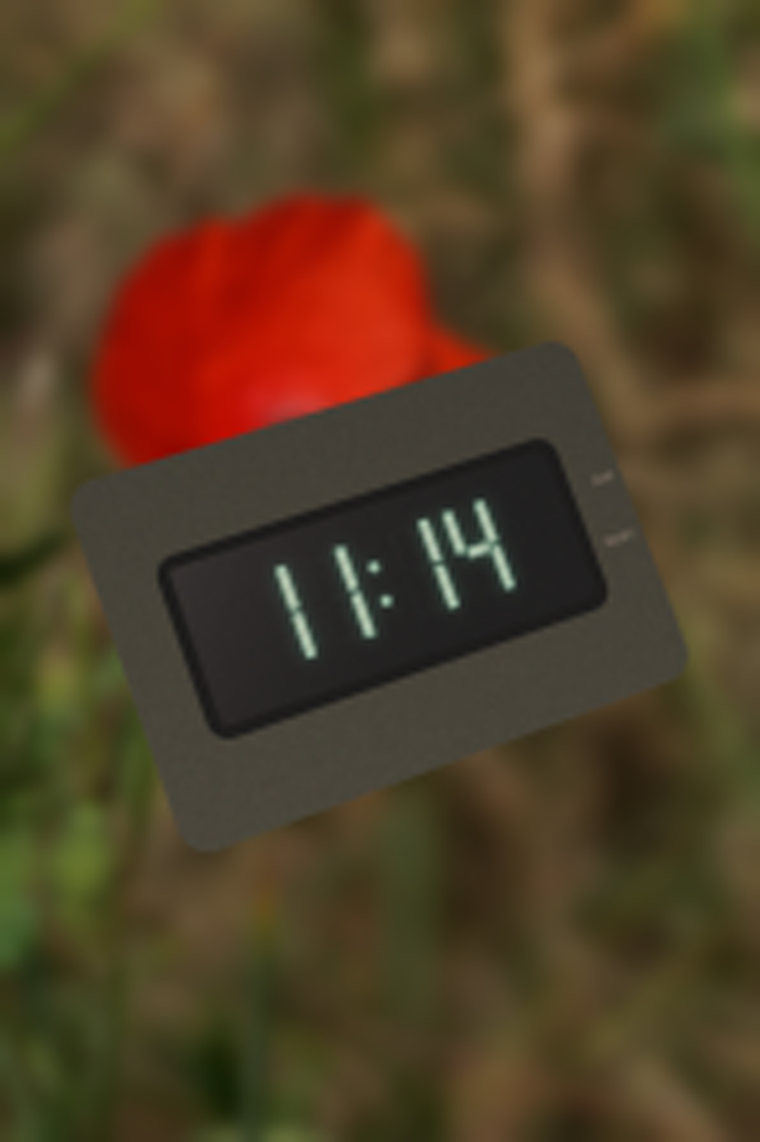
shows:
11,14
